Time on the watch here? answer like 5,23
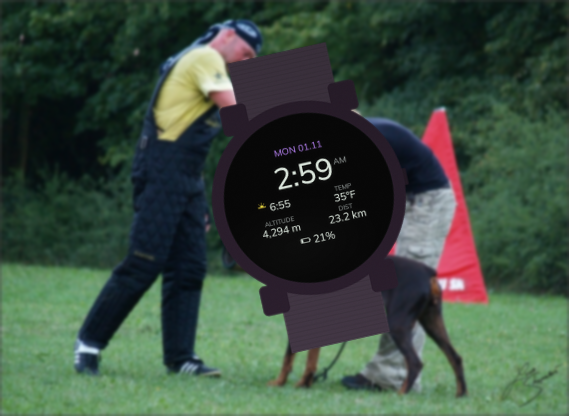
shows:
2,59
